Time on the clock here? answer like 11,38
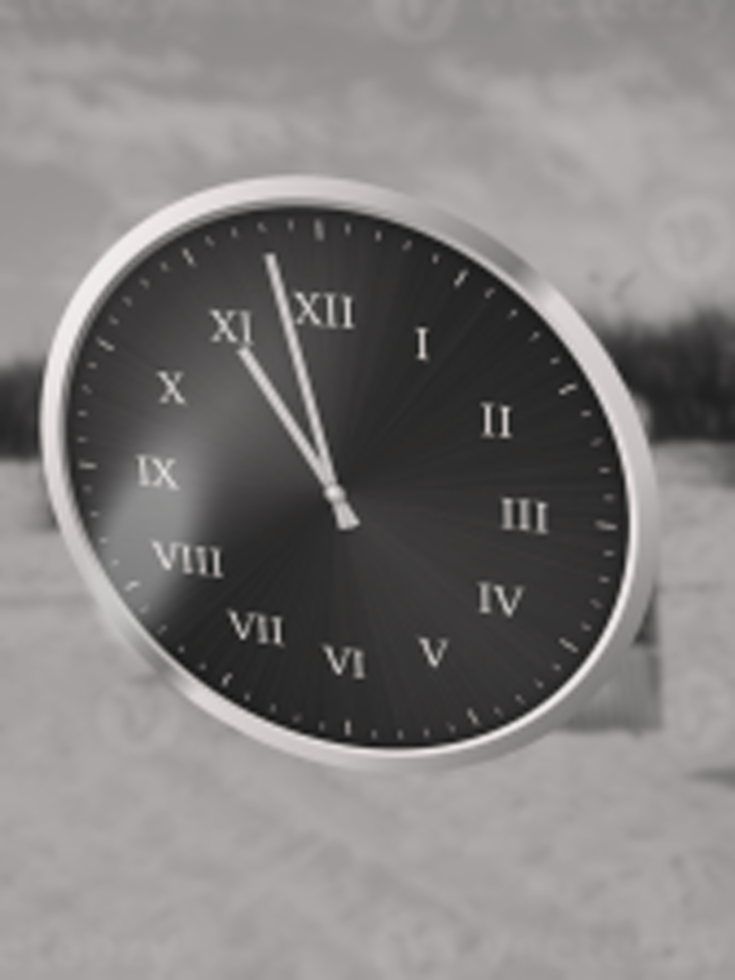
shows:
10,58
